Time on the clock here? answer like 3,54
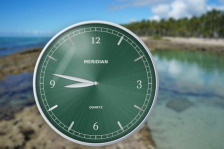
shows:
8,47
